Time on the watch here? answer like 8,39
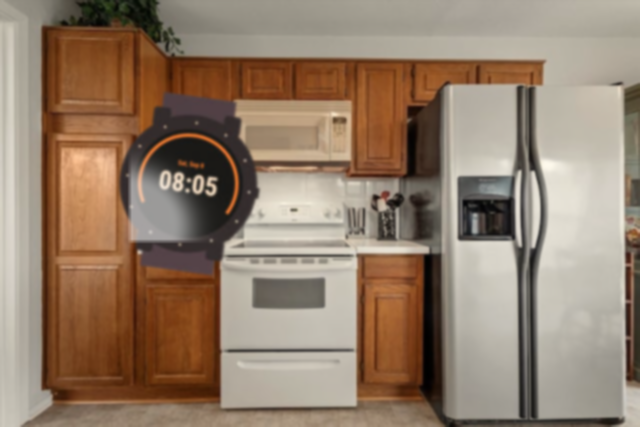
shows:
8,05
